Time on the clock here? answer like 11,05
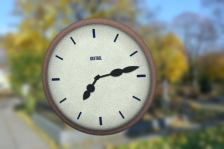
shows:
7,13
